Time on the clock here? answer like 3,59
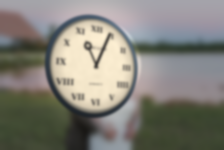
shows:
11,04
